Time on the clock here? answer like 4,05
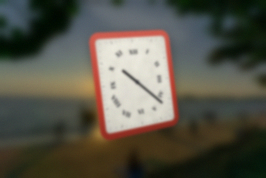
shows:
10,22
